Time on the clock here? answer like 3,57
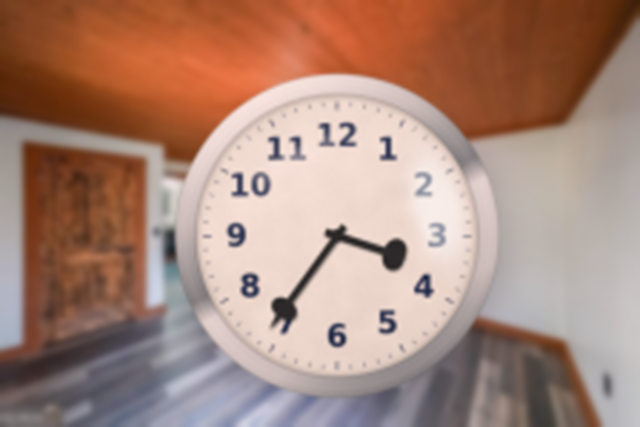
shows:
3,36
